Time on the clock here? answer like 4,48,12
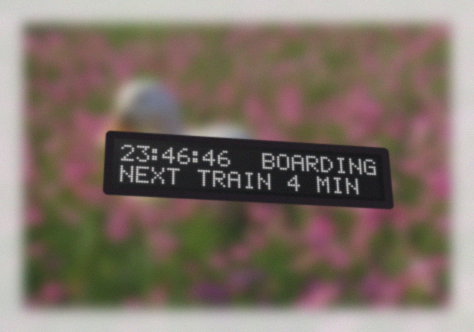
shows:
23,46,46
